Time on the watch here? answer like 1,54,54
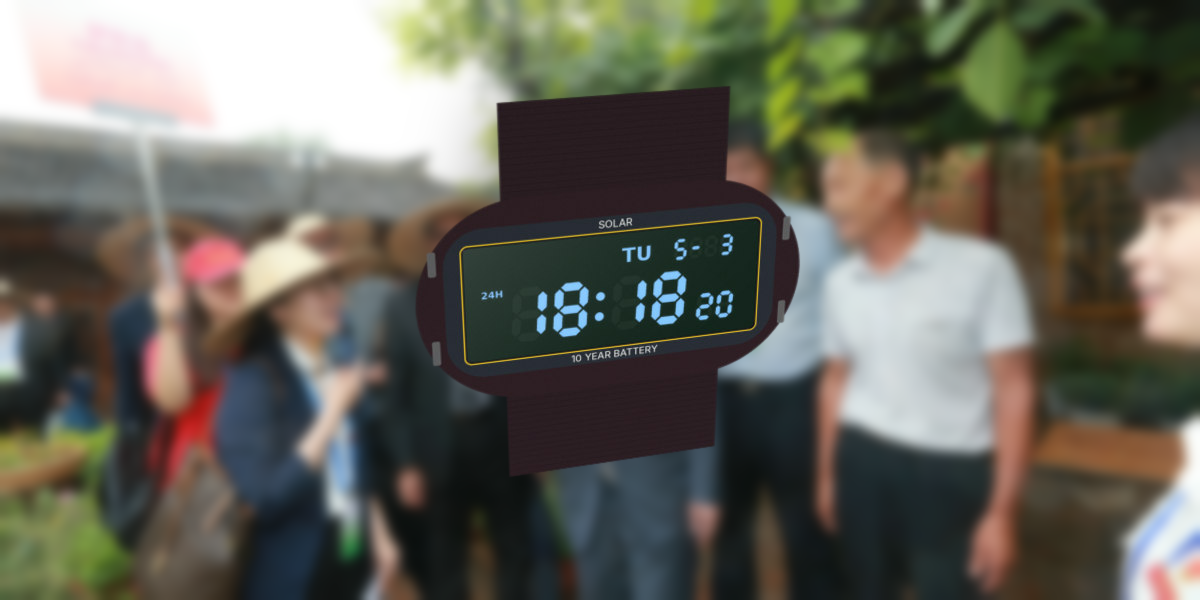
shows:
18,18,20
